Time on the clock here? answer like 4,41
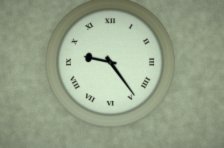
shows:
9,24
